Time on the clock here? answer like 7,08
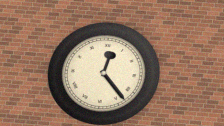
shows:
12,23
